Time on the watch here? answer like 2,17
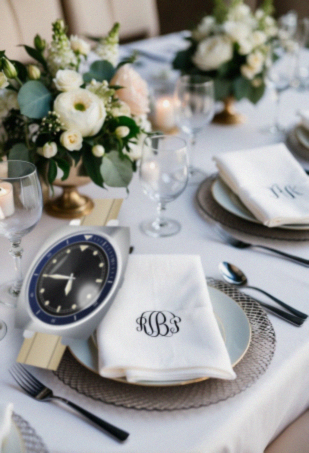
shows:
5,45
